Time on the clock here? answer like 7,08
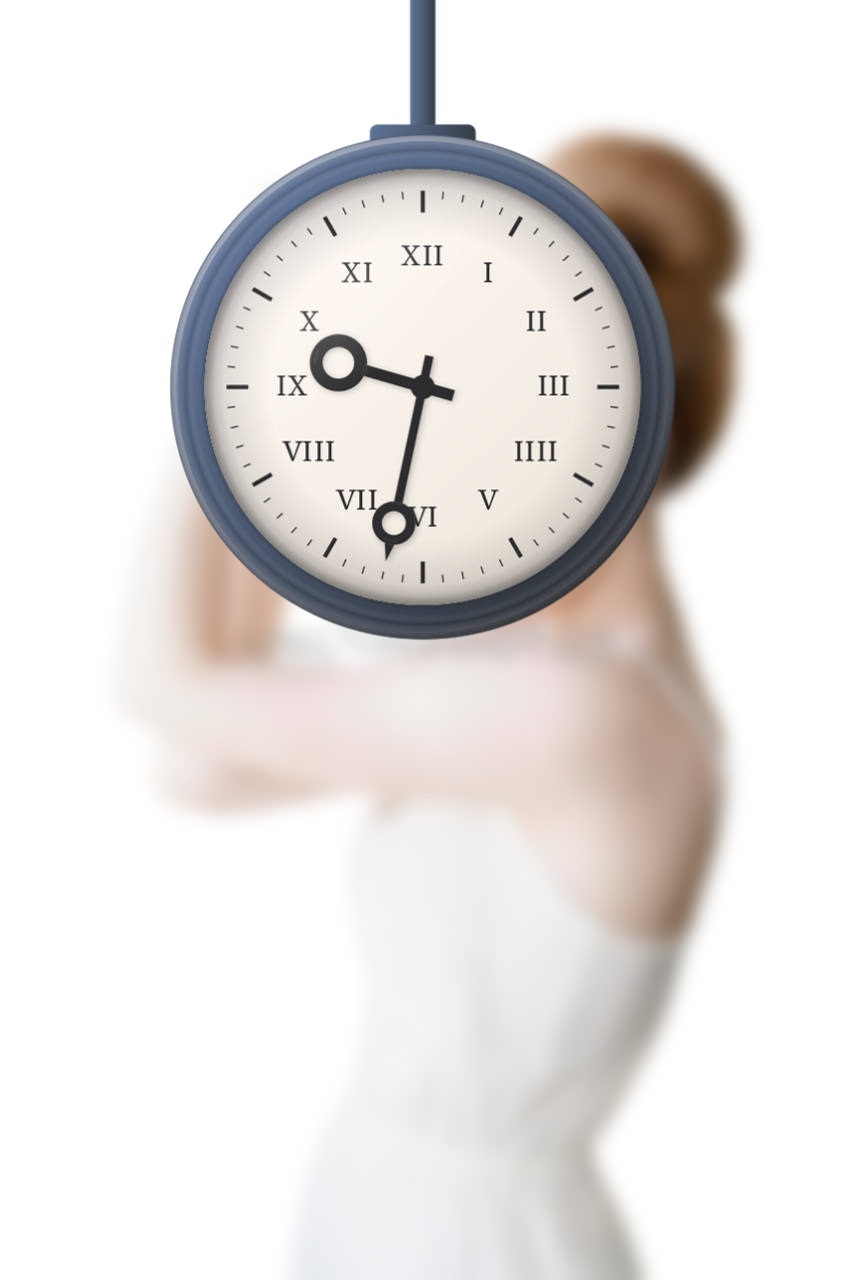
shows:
9,32
